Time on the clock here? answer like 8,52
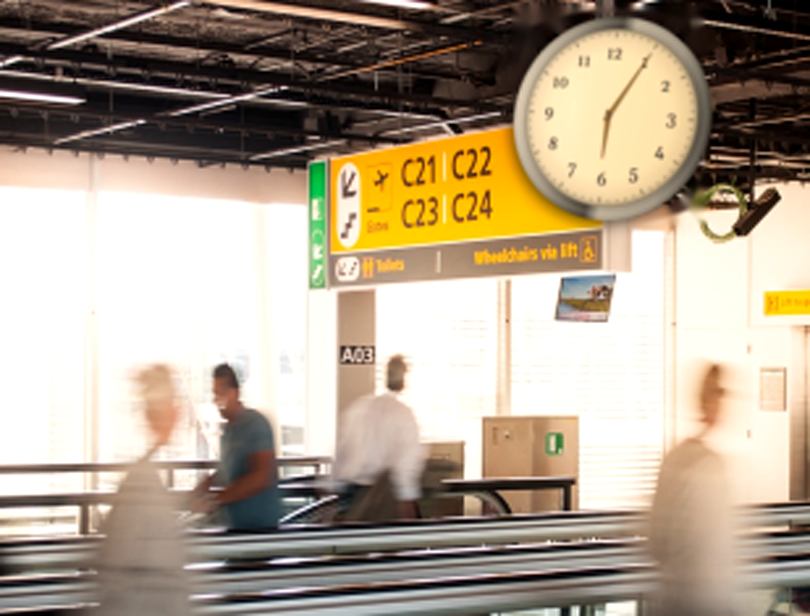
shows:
6,05
